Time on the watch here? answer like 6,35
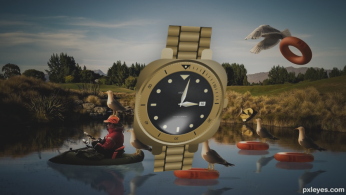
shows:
3,02
